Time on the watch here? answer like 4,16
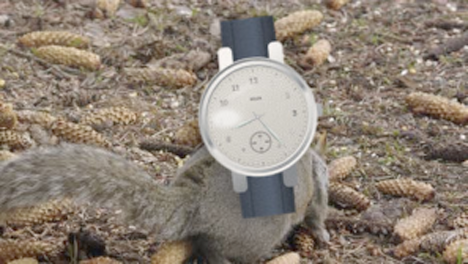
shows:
8,24
